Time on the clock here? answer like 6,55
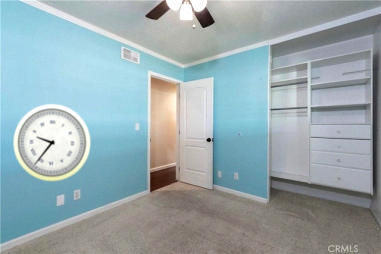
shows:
9,36
